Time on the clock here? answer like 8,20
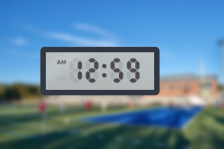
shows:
12,59
